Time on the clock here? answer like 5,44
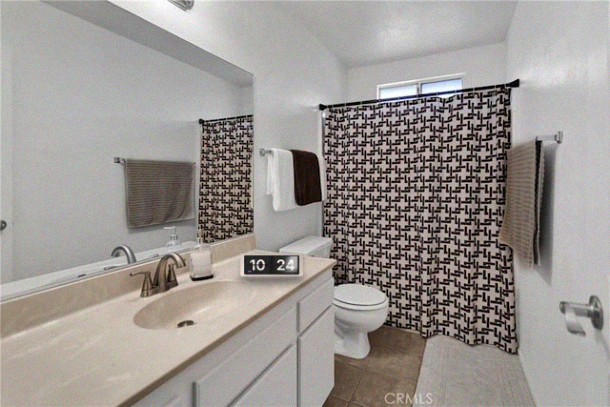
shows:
10,24
